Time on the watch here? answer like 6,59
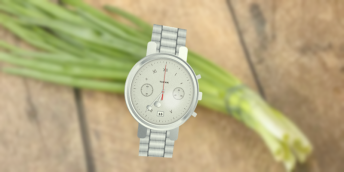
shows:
6,36
